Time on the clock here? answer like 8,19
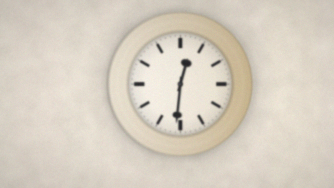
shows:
12,31
